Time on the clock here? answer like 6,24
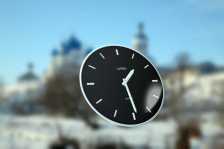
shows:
1,29
